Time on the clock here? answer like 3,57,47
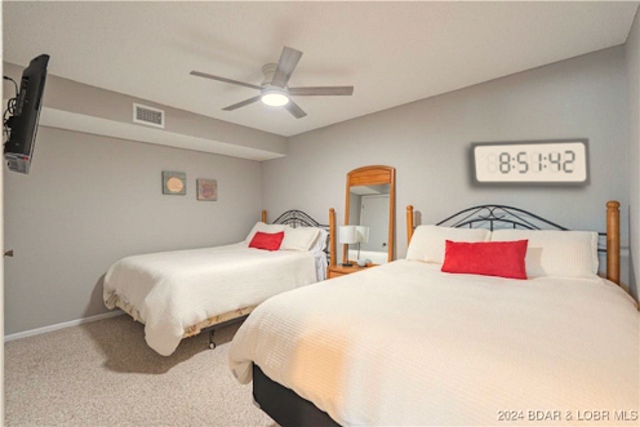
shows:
8,51,42
